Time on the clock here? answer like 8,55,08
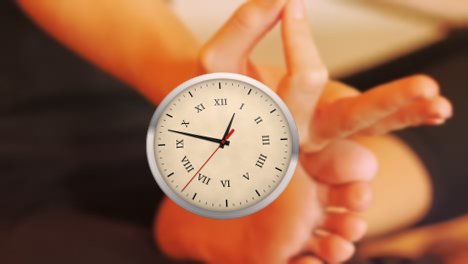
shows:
12,47,37
